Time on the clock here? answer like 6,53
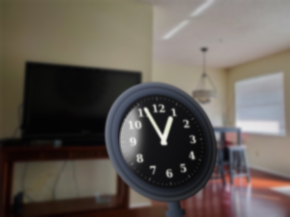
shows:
12,56
